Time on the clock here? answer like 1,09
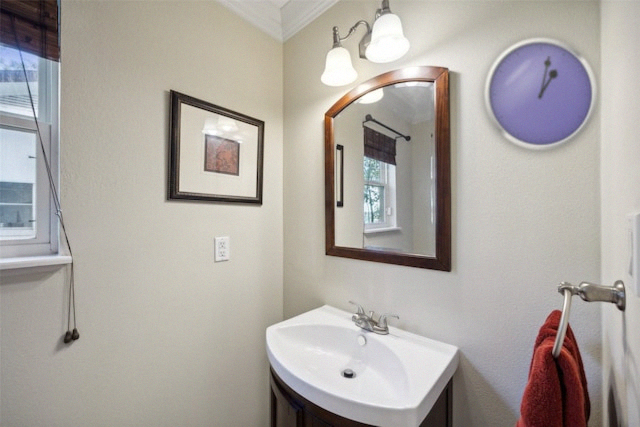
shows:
1,02
